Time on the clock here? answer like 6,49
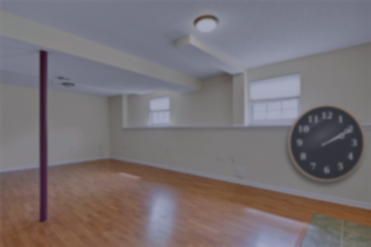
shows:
2,10
